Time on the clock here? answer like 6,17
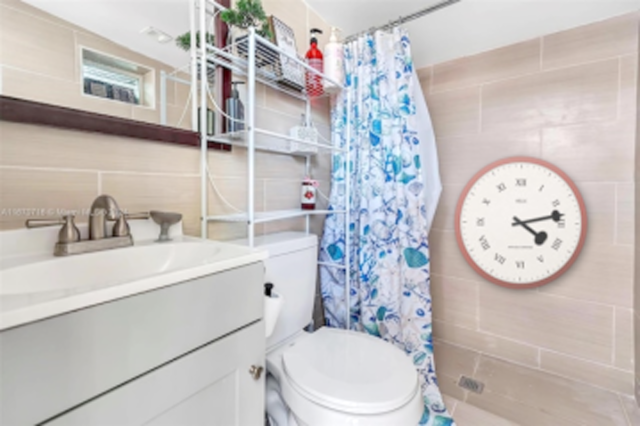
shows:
4,13
